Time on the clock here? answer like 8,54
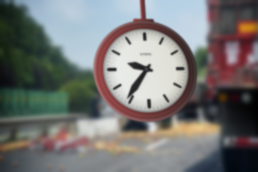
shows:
9,36
